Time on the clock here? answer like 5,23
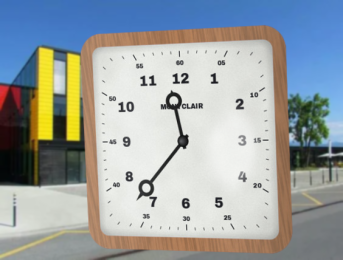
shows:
11,37
